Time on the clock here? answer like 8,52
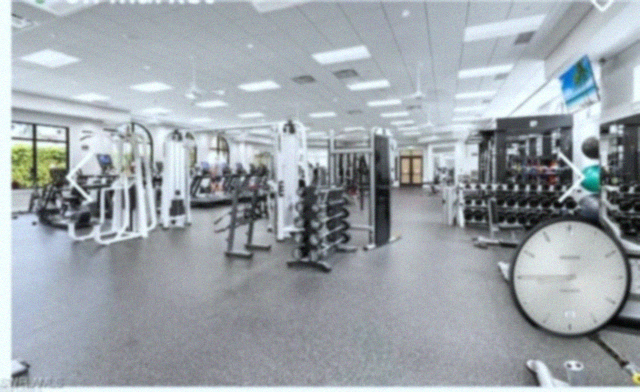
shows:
8,45
